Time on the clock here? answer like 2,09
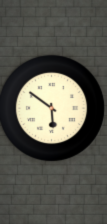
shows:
5,51
